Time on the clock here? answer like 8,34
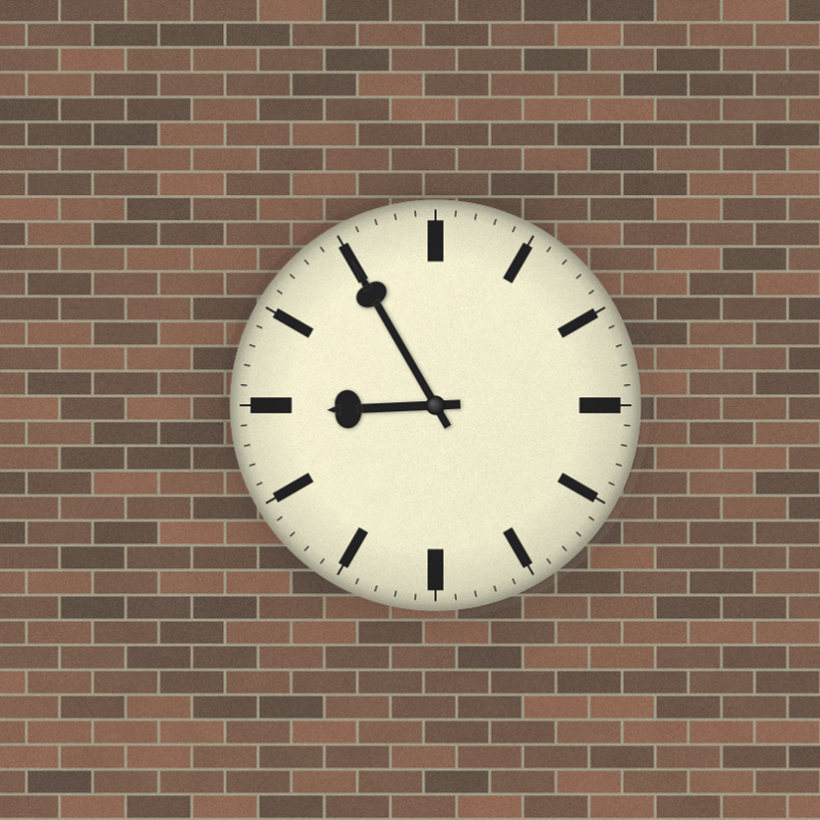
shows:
8,55
